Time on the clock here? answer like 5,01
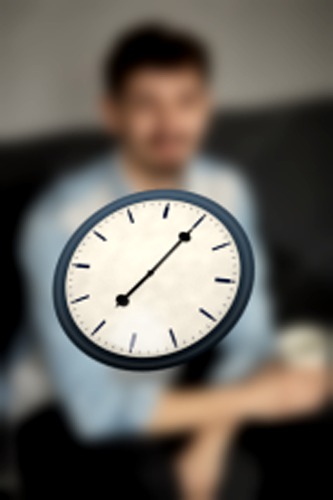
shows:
7,05
